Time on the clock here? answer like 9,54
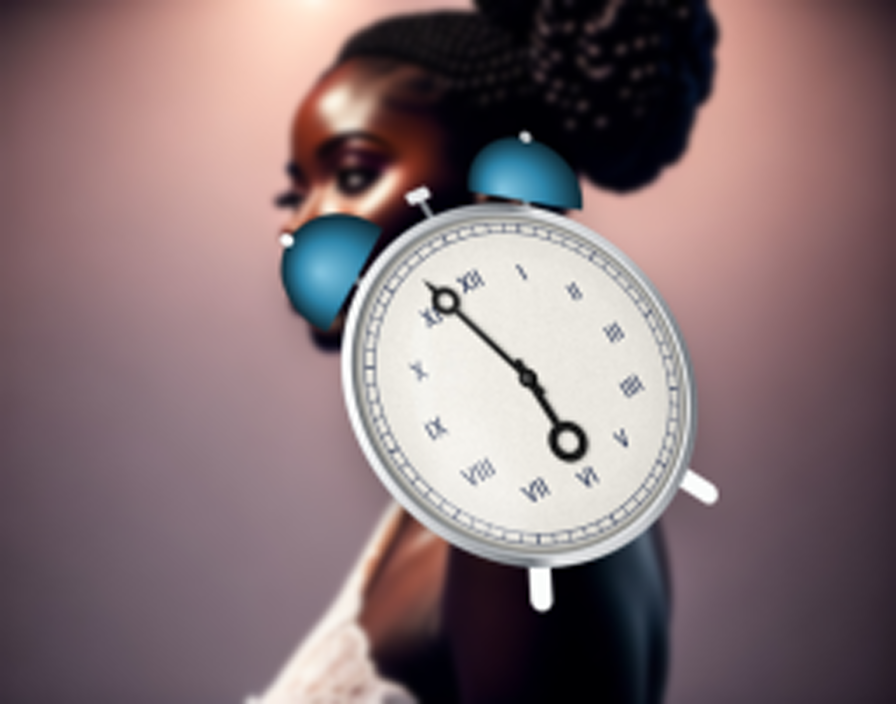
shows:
5,57
